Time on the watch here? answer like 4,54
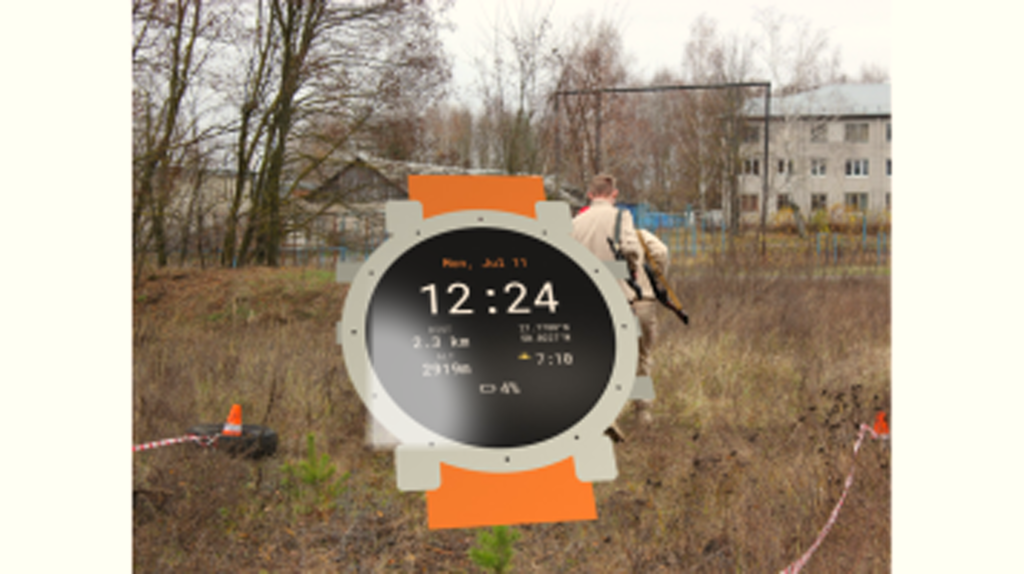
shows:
12,24
